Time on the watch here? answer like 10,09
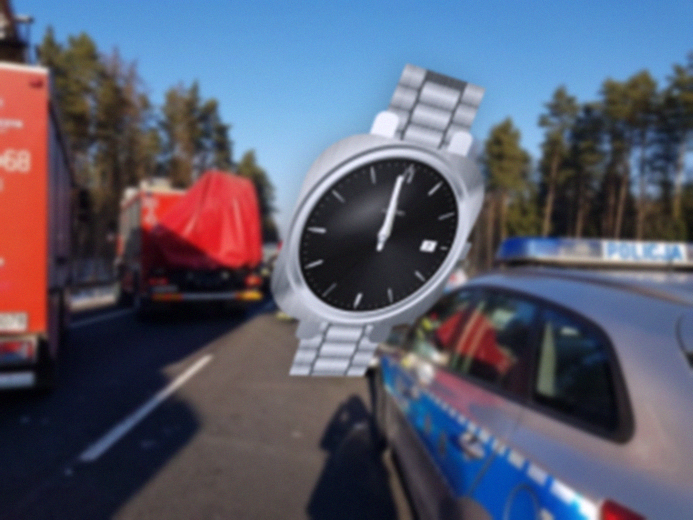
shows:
11,59
